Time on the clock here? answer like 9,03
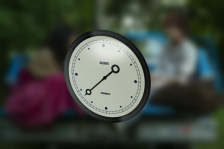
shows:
1,38
